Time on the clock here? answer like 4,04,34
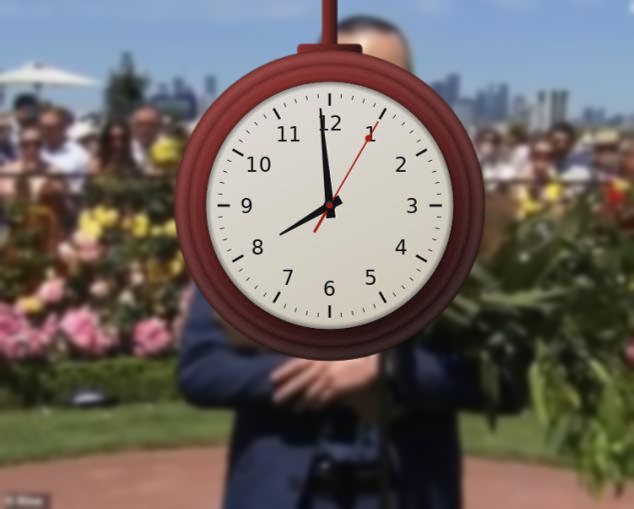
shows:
7,59,05
